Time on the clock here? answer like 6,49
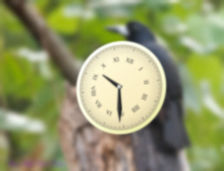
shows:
9,26
